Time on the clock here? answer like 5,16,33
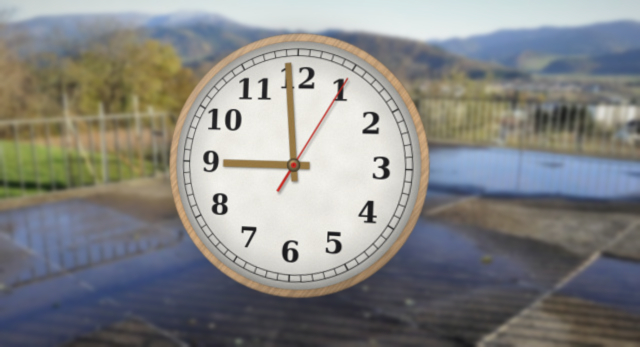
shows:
8,59,05
